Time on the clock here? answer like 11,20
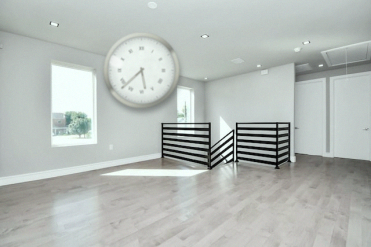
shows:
5,38
